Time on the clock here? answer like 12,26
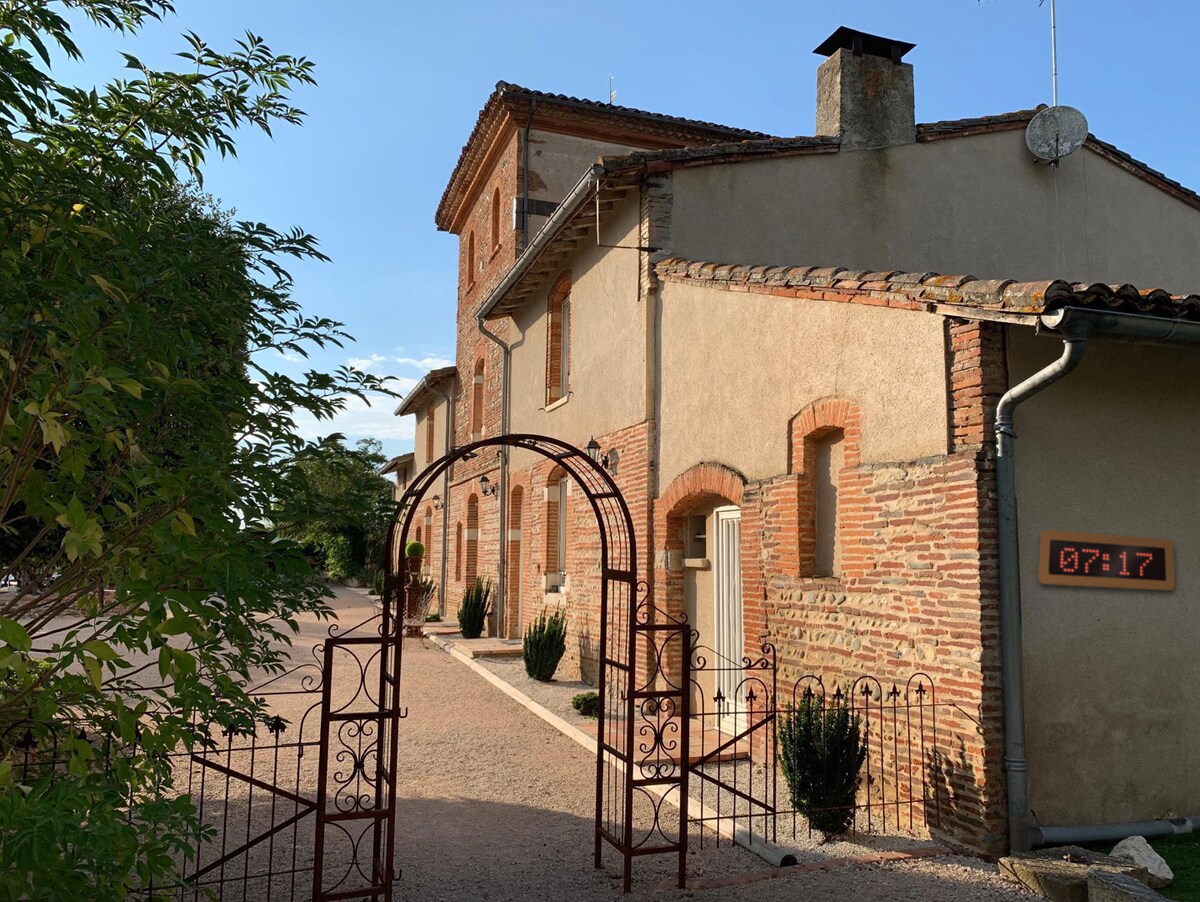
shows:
7,17
